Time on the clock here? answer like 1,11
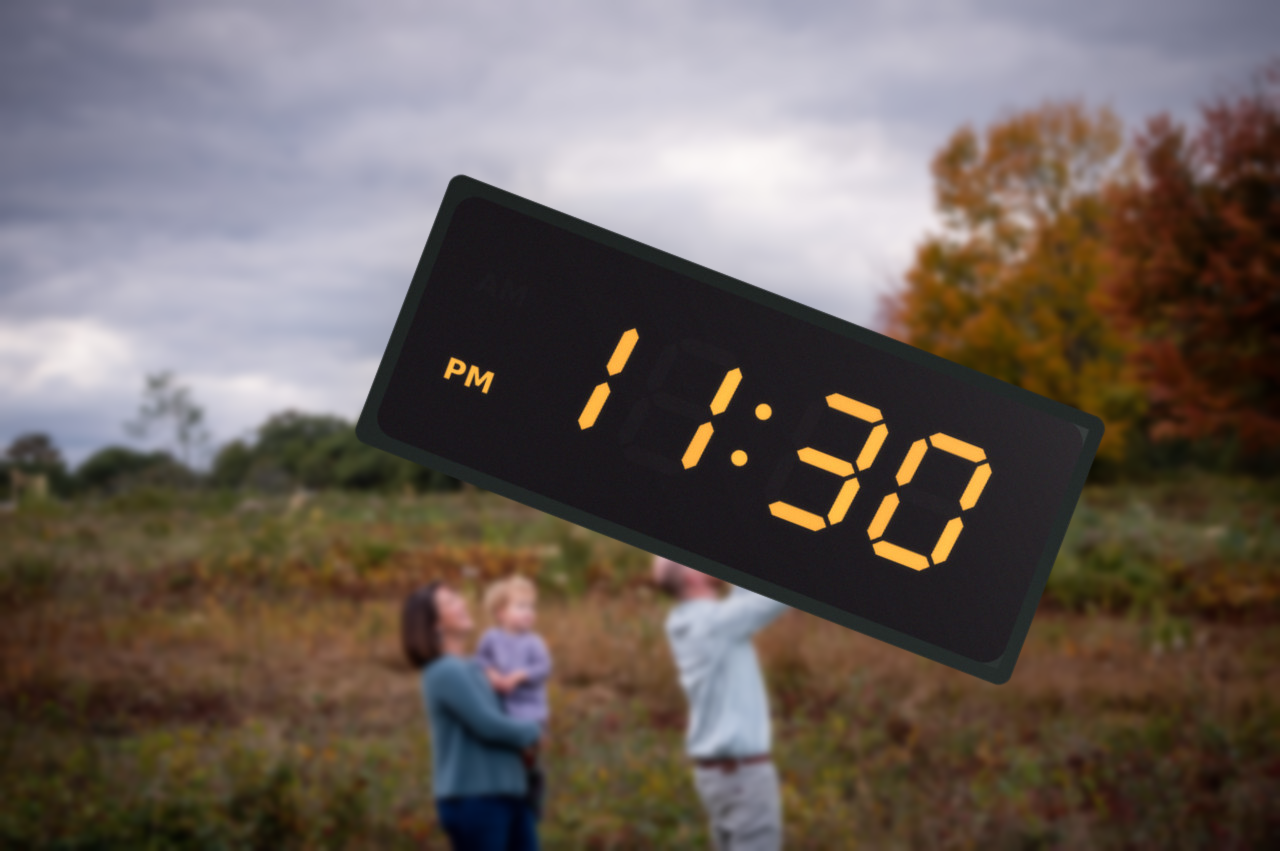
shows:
11,30
